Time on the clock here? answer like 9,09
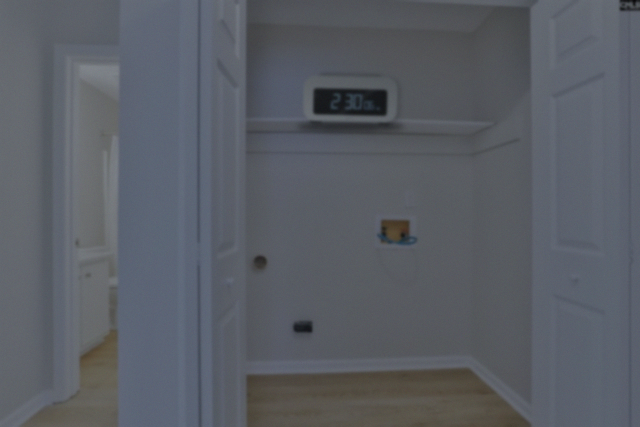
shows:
2,30
